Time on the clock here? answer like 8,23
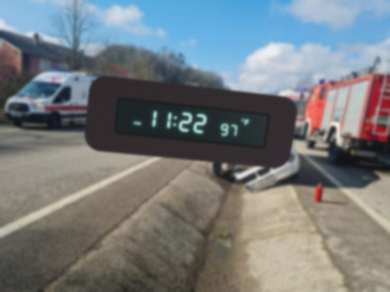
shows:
11,22
